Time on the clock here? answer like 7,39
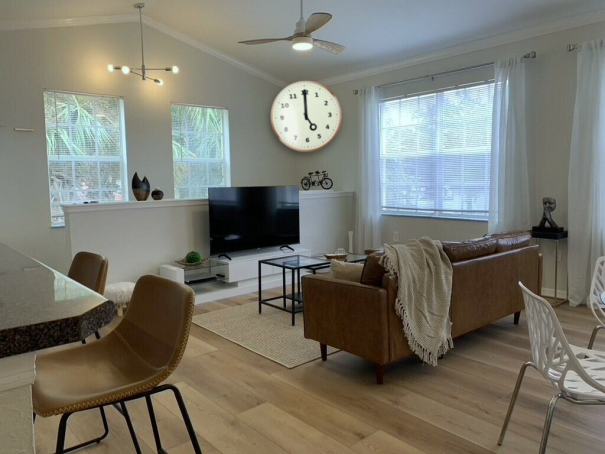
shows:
5,00
